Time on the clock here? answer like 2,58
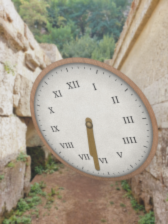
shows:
6,32
